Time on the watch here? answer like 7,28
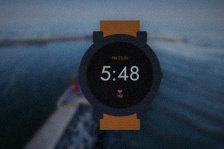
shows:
5,48
